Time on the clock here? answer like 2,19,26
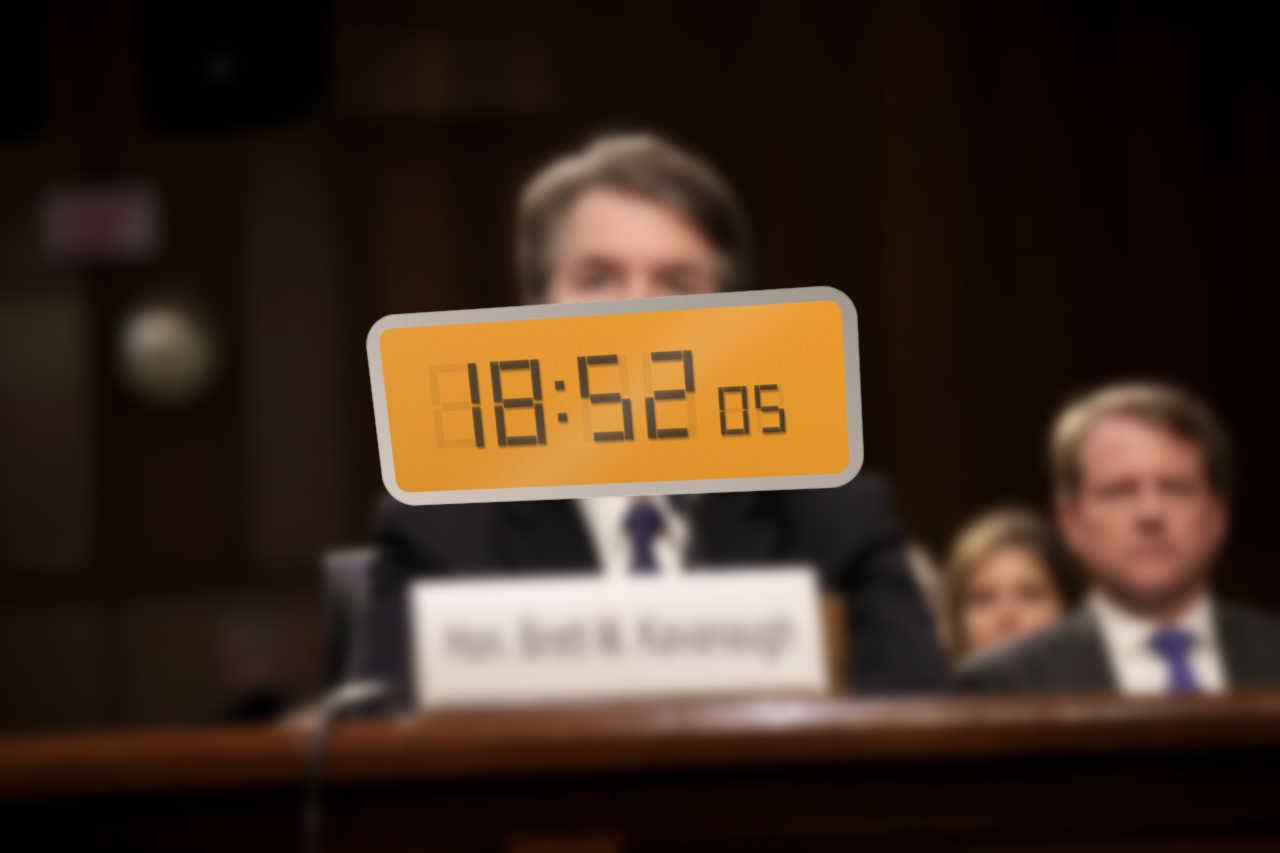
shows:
18,52,05
